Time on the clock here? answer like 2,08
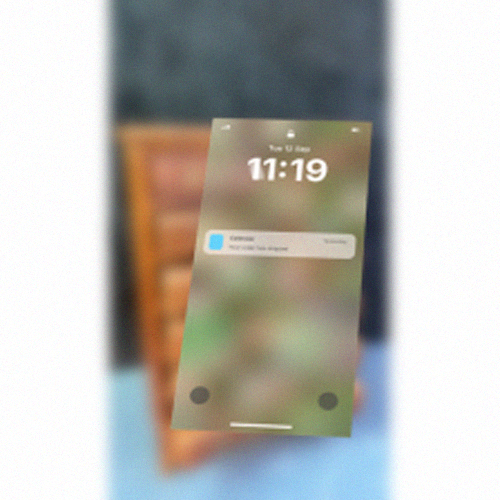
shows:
11,19
